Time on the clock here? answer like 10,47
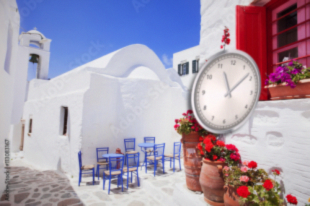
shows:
11,08
